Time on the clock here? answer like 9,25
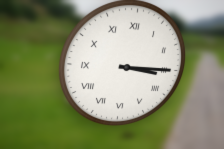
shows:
3,15
